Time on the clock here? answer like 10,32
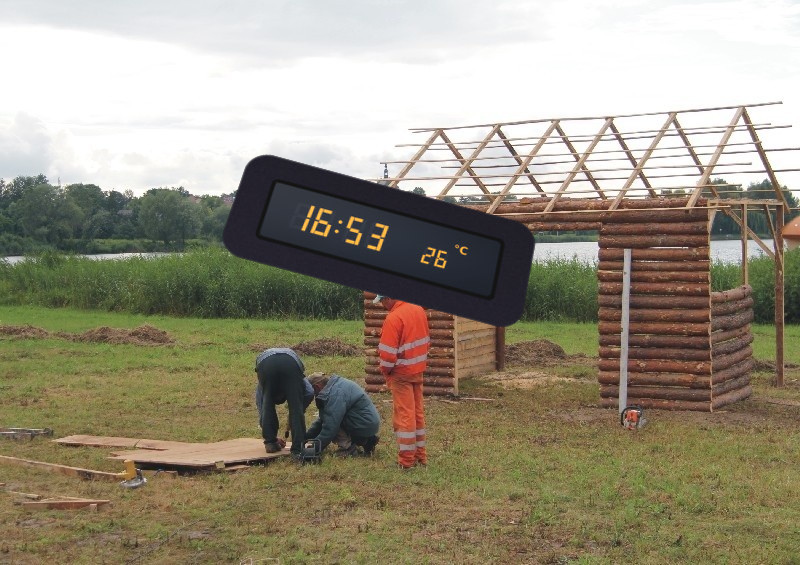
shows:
16,53
